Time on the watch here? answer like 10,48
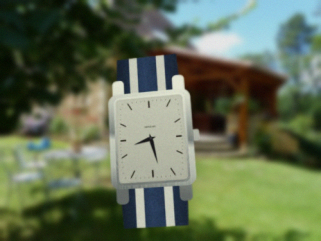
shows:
8,28
